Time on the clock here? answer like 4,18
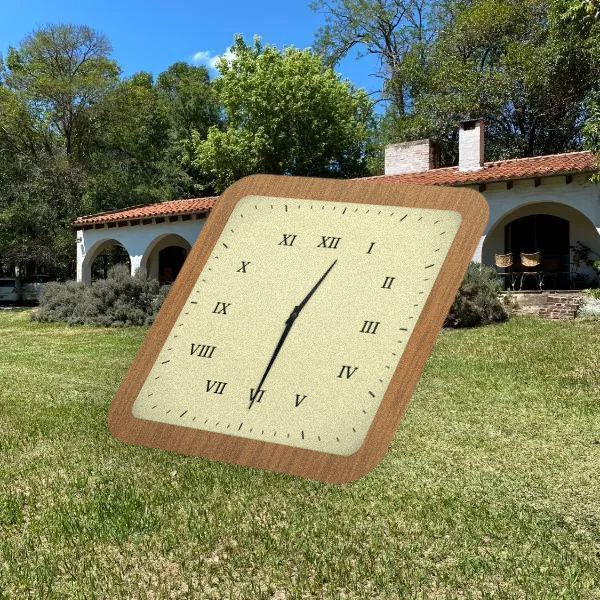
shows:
12,30
